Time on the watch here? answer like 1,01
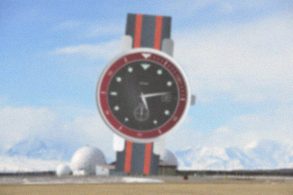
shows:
5,13
